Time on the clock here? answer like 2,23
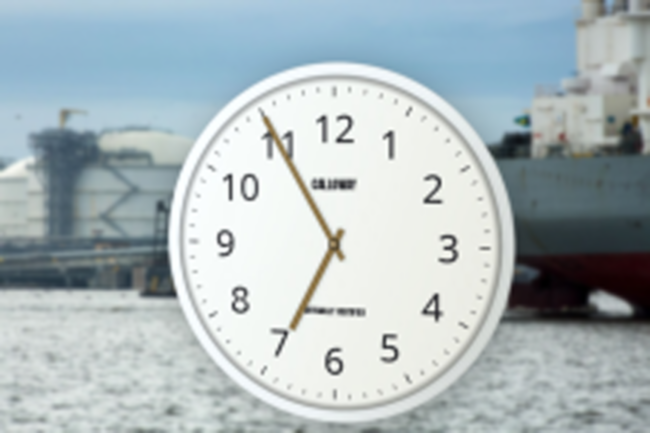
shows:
6,55
